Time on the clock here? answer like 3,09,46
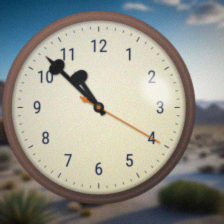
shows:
10,52,20
